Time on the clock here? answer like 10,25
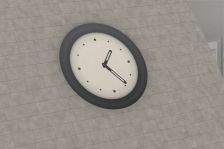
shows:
1,24
